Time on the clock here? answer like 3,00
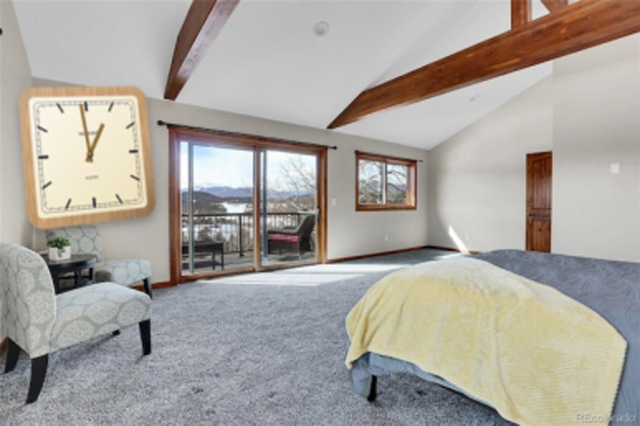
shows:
12,59
